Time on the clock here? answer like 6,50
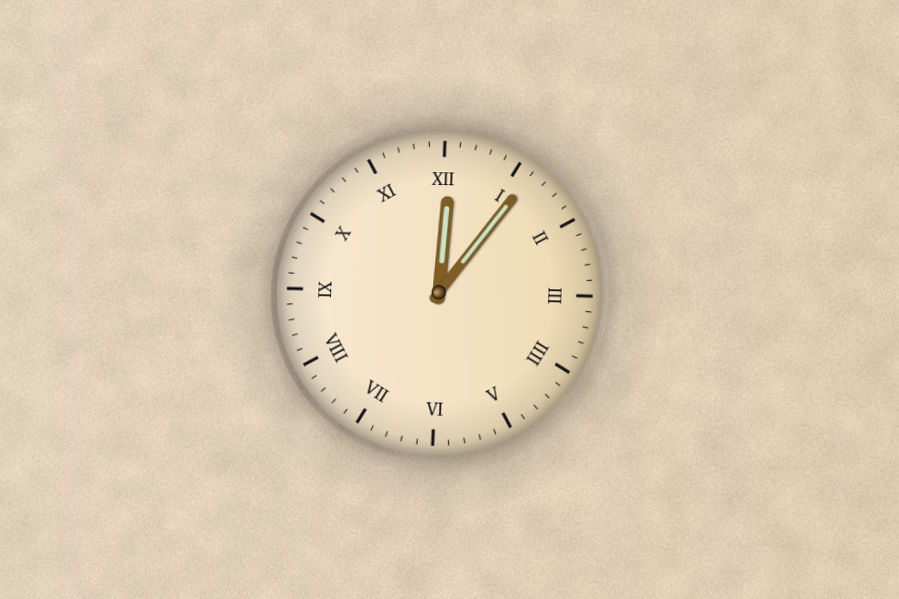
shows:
12,06
